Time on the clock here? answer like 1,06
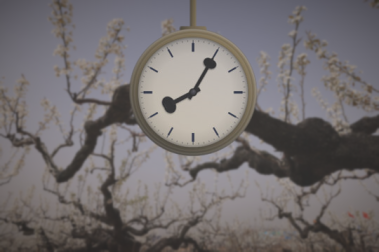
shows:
8,05
